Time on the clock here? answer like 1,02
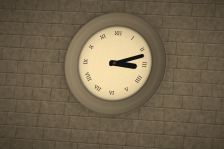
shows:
3,12
